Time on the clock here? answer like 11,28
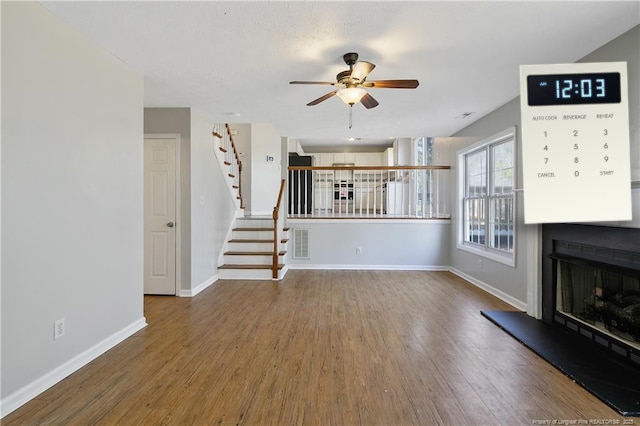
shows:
12,03
